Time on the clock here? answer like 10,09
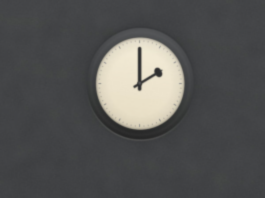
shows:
2,00
